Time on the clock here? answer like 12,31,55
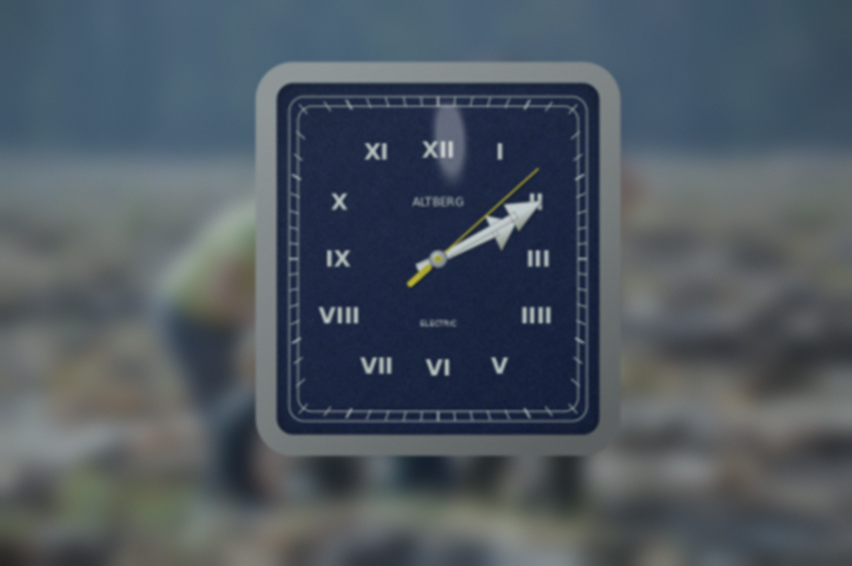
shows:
2,10,08
